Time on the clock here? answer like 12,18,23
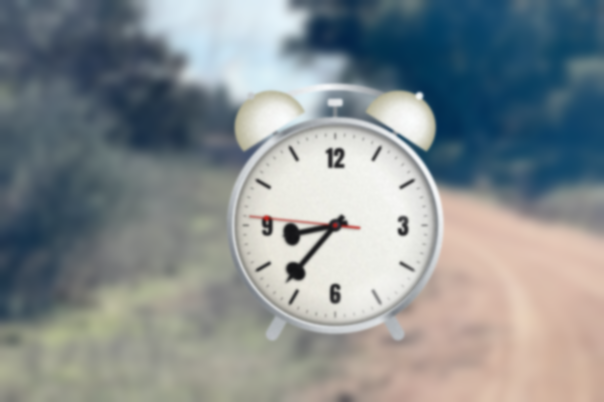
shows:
8,36,46
